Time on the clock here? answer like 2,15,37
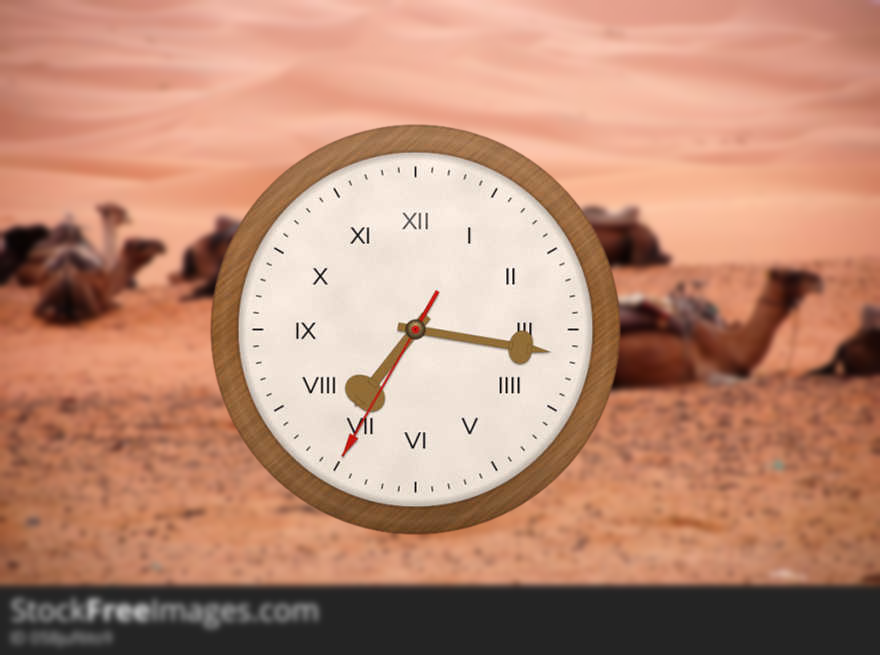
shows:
7,16,35
